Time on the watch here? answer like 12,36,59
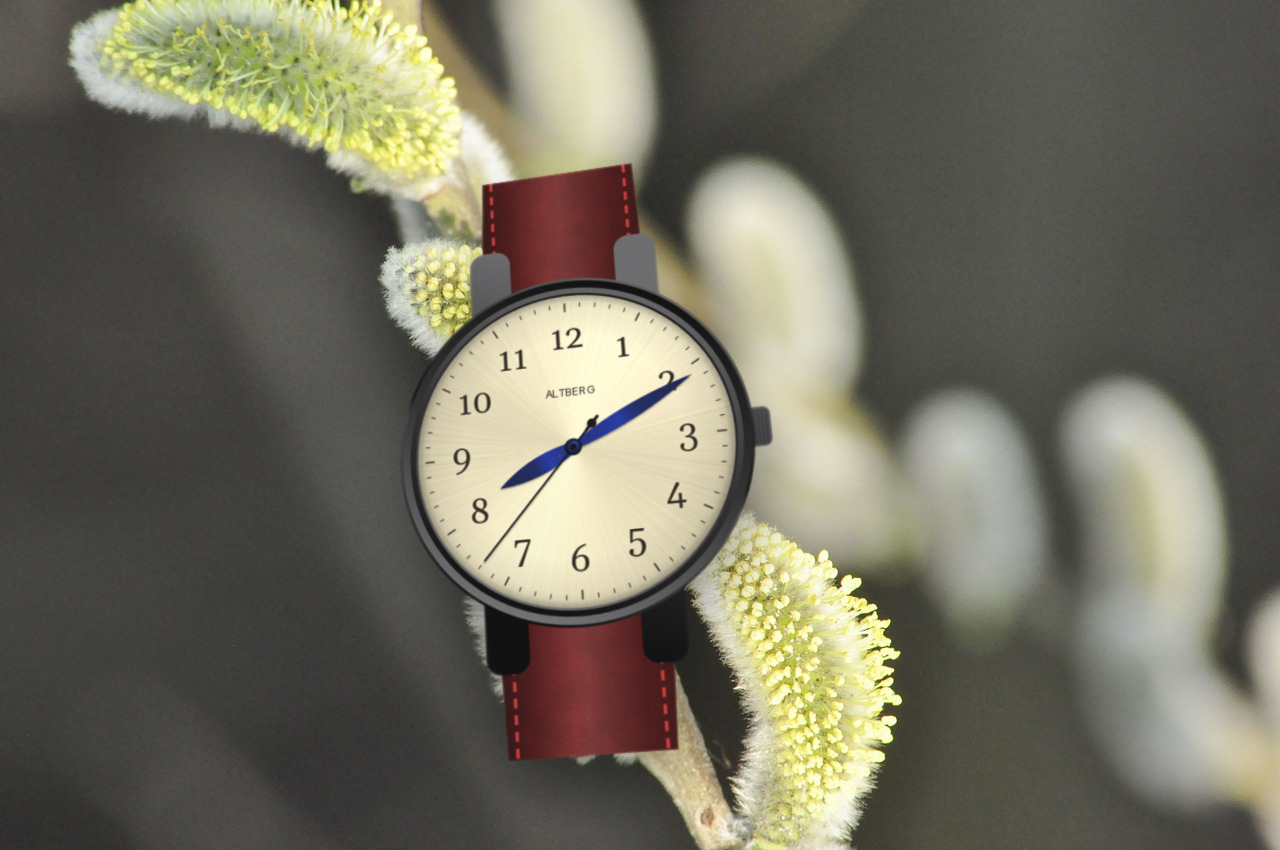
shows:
8,10,37
